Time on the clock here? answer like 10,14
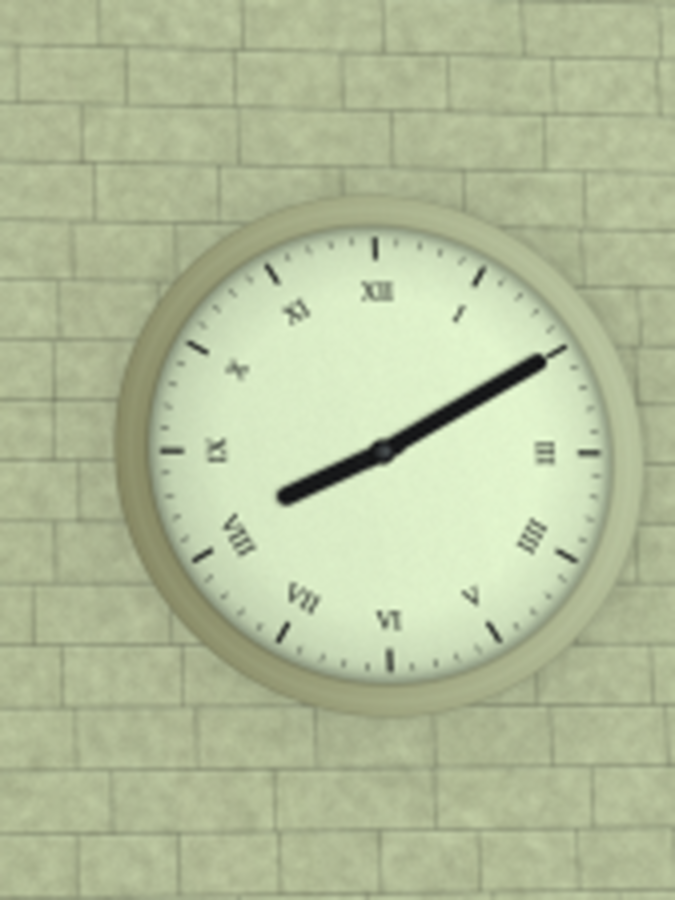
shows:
8,10
